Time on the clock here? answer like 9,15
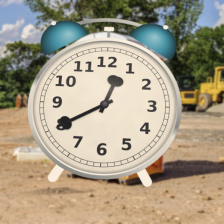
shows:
12,40
